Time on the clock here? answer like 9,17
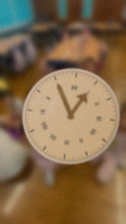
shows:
12,55
